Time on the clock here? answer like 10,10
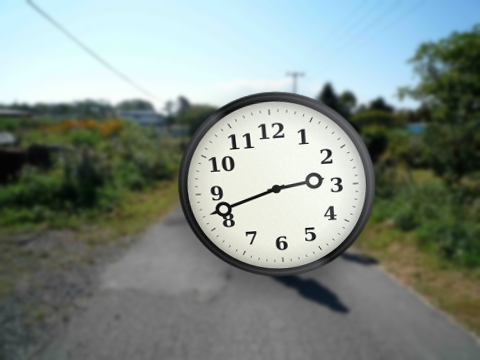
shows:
2,42
